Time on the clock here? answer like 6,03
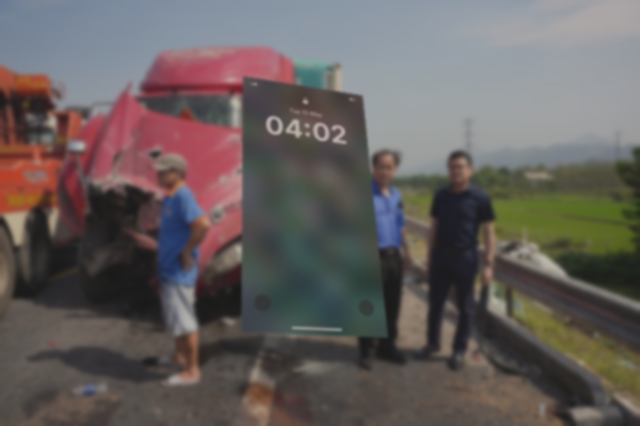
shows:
4,02
